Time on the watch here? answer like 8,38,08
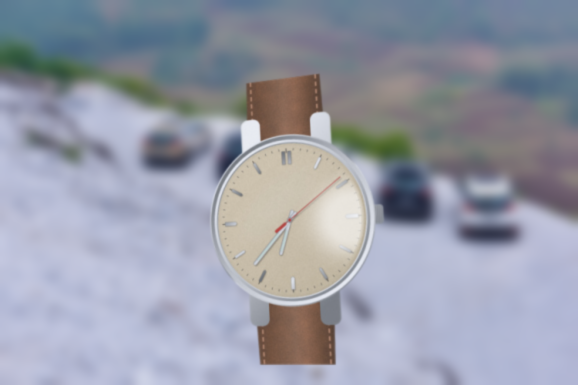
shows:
6,37,09
